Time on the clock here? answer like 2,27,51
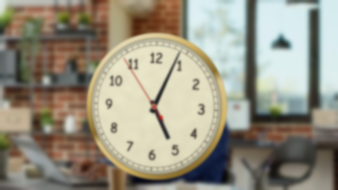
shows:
5,03,54
